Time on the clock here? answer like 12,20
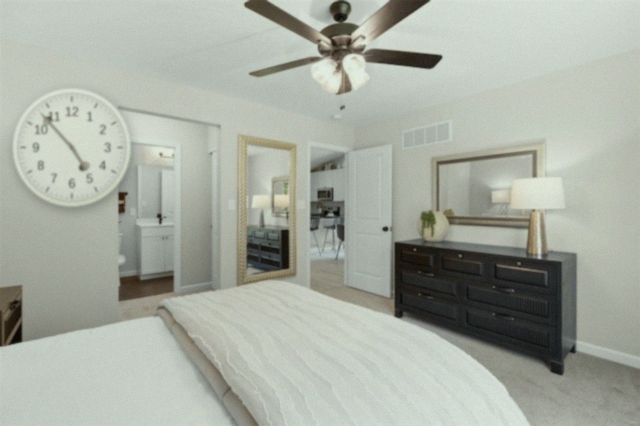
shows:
4,53
